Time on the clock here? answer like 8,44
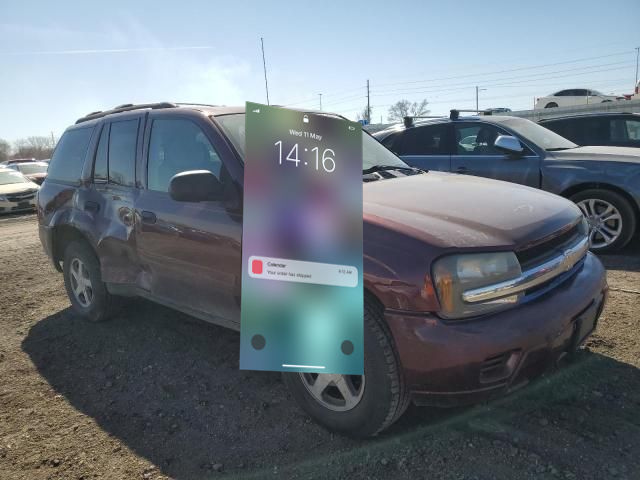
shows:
14,16
